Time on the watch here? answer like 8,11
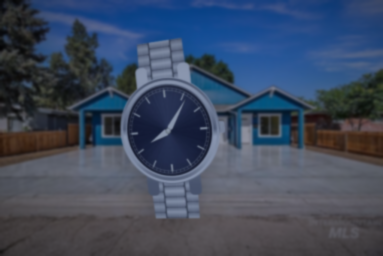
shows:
8,06
